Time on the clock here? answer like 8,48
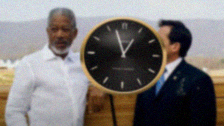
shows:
12,57
